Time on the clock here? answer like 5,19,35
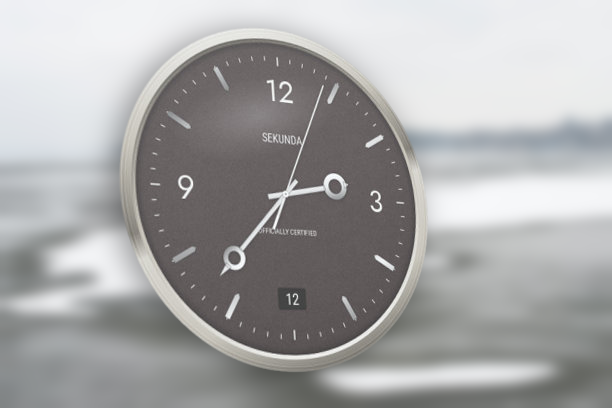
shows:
2,37,04
